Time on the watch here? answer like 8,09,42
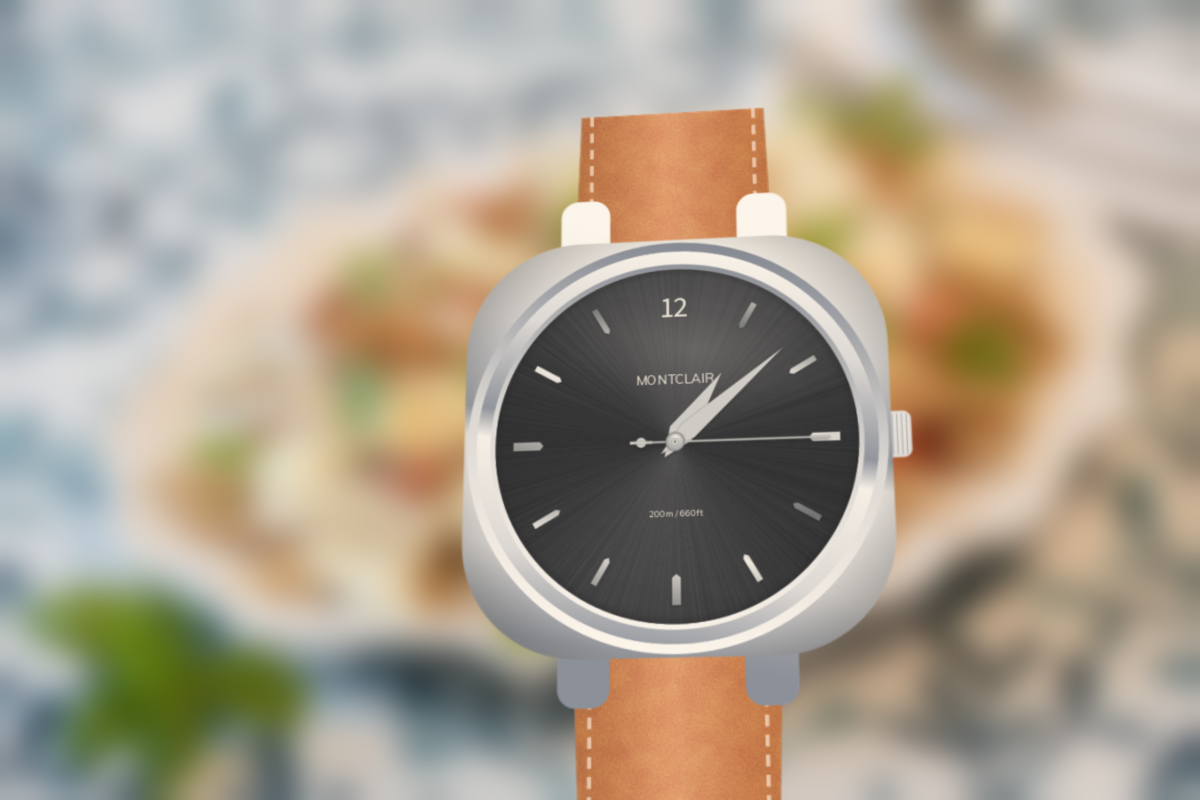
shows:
1,08,15
